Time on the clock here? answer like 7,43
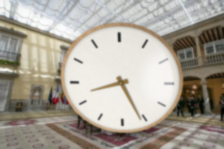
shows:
8,26
